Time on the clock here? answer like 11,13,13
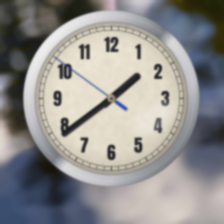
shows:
1,38,51
